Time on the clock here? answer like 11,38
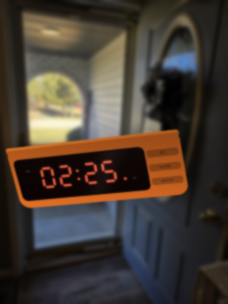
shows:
2,25
